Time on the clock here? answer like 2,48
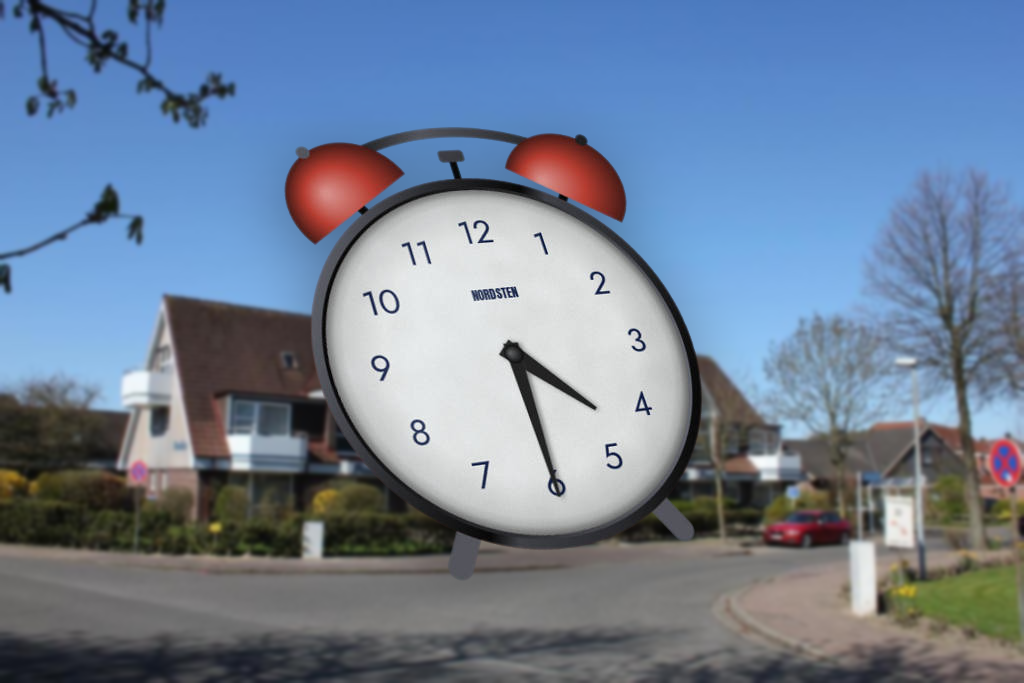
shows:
4,30
